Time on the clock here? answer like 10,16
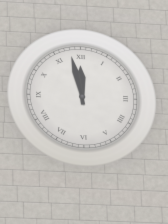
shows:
11,58
